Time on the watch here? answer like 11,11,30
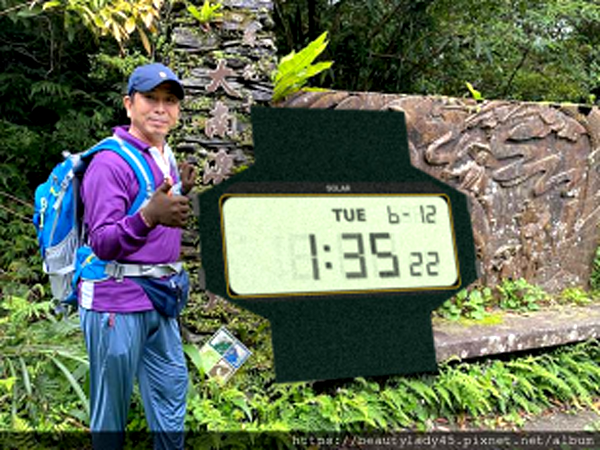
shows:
1,35,22
